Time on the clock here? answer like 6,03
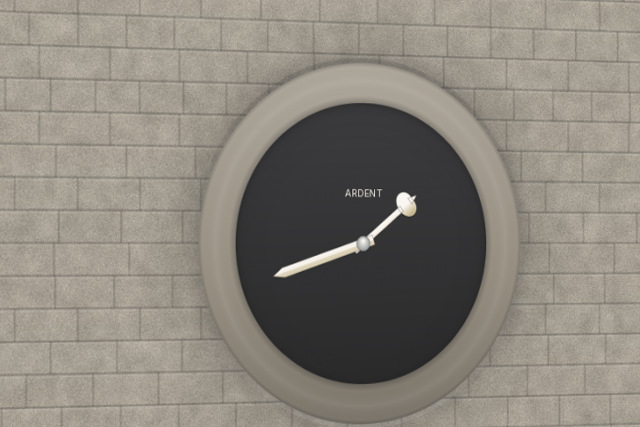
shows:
1,42
